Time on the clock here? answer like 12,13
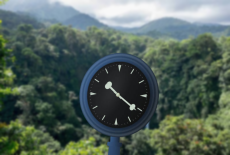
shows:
10,21
